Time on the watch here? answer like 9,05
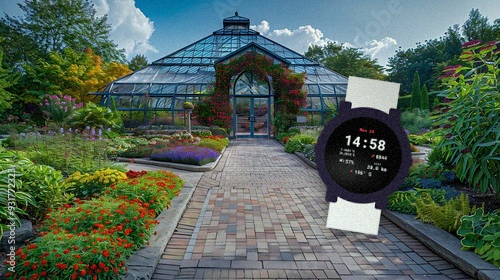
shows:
14,58
